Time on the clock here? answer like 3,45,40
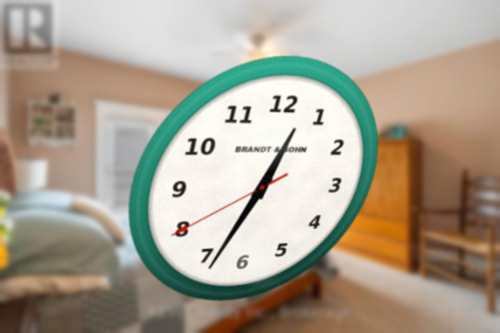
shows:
12,33,40
